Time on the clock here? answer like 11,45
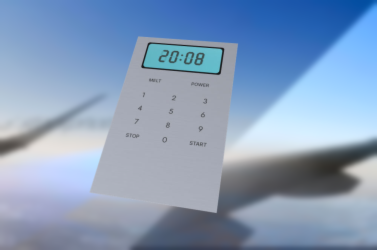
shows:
20,08
